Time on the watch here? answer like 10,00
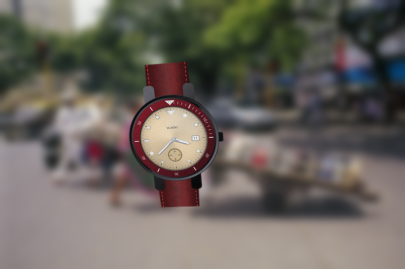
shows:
3,38
